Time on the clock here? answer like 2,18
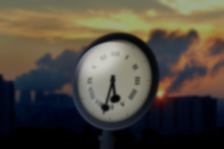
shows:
5,32
